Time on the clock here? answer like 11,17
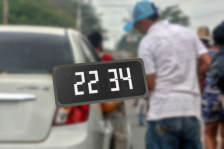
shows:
22,34
